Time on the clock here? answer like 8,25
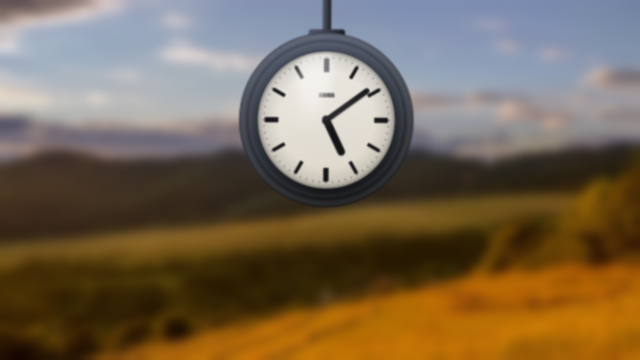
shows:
5,09
